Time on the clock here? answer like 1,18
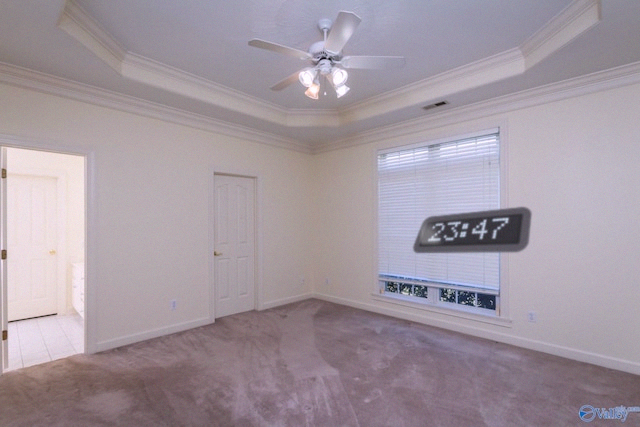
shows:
23,47
